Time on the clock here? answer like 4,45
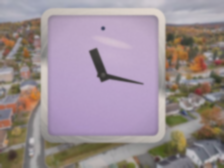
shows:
11,17
